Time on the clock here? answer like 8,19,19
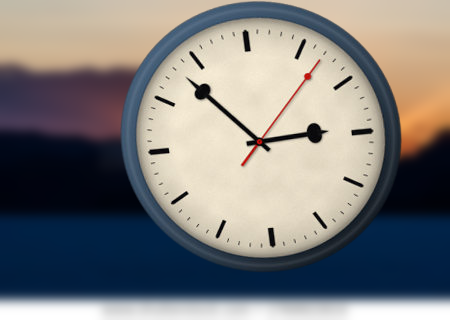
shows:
2,53,07
